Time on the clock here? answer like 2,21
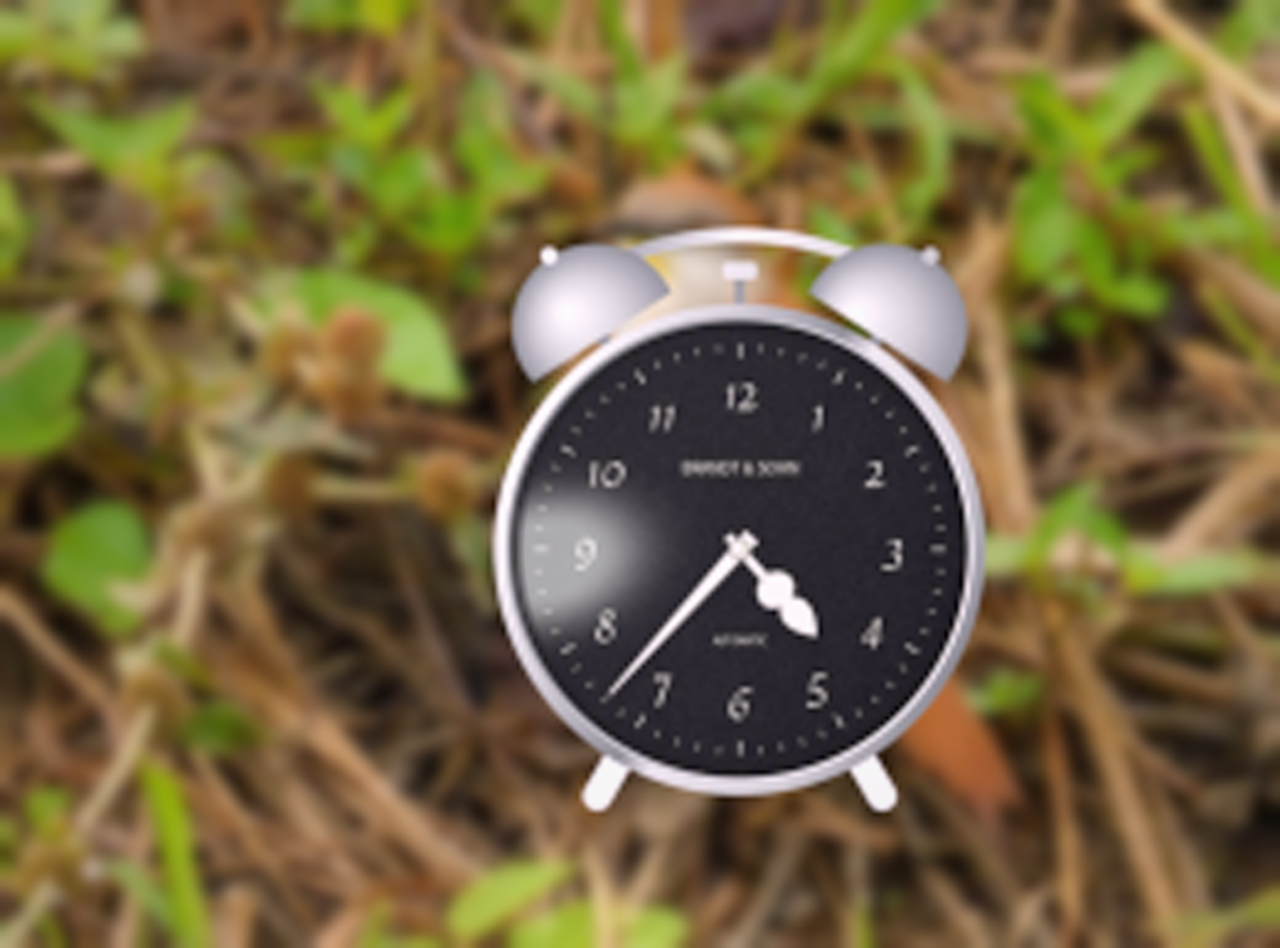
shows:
4,37
